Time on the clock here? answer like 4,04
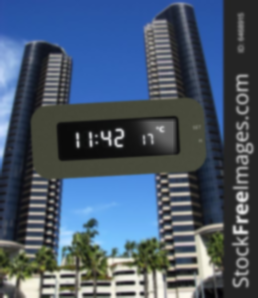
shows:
11,42
